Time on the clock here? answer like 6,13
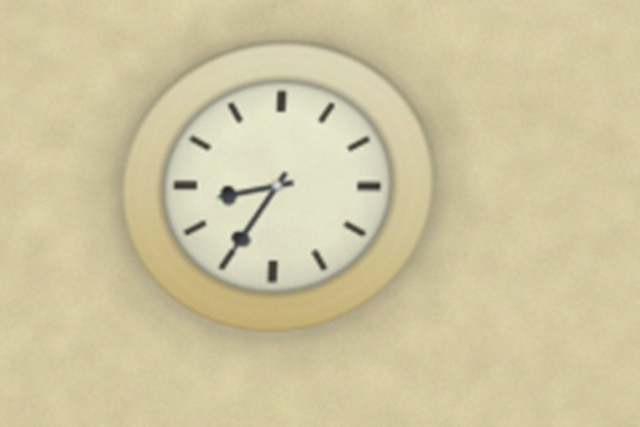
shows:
8,35
